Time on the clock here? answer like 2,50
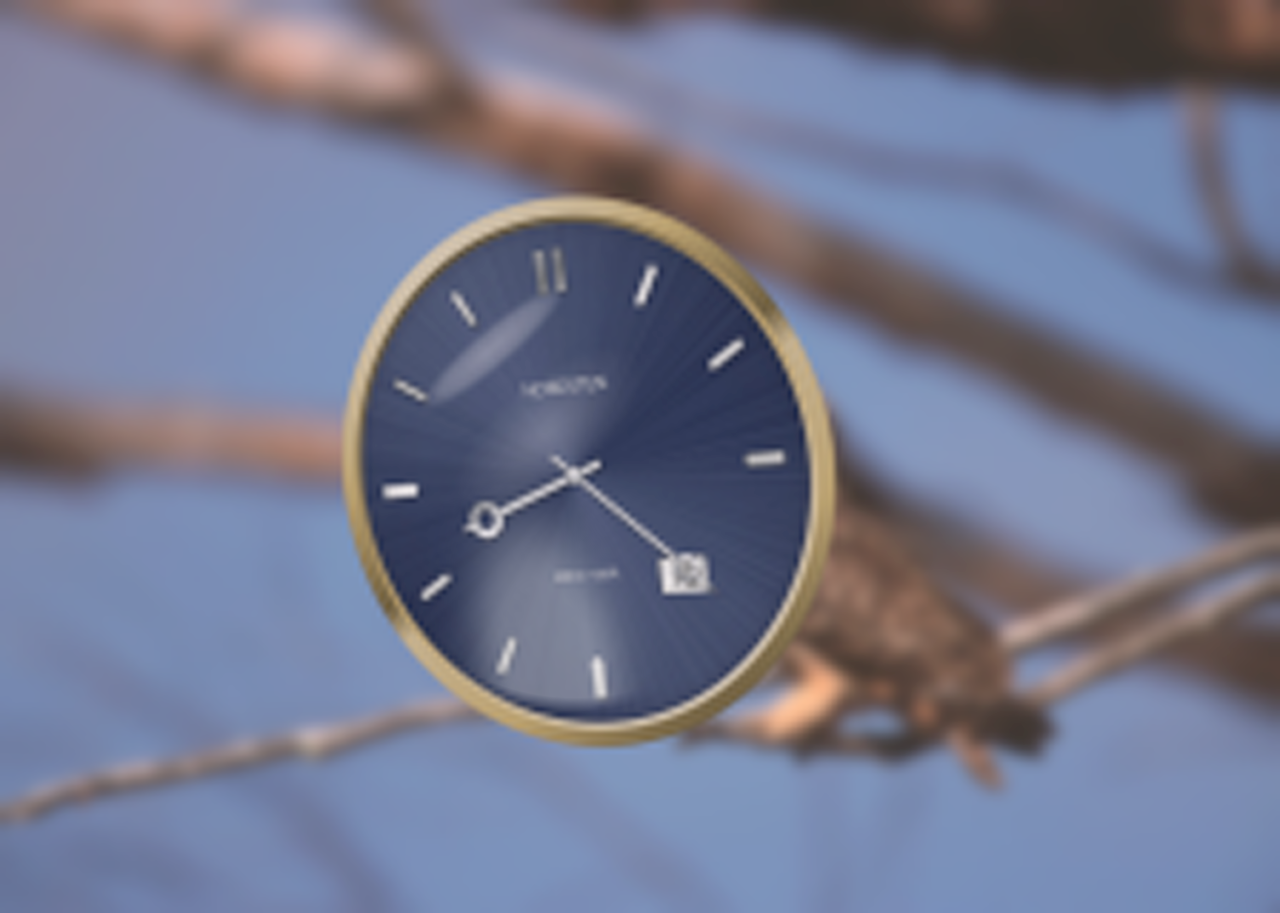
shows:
8,22
